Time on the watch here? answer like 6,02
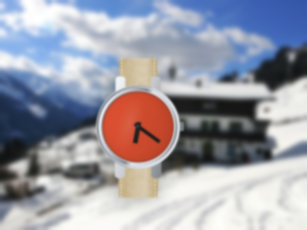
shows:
6,21
